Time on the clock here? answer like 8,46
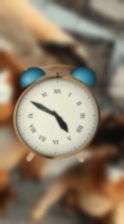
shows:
4,50
